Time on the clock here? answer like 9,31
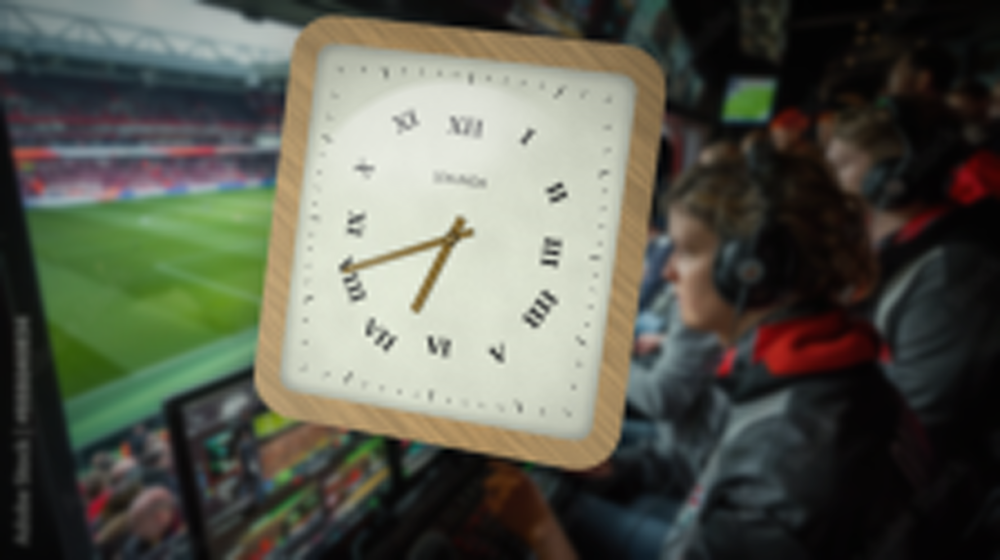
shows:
6,41
